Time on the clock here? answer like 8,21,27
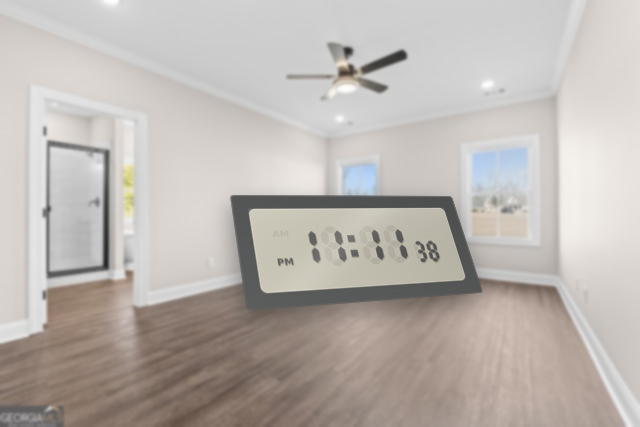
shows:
11,11,38
